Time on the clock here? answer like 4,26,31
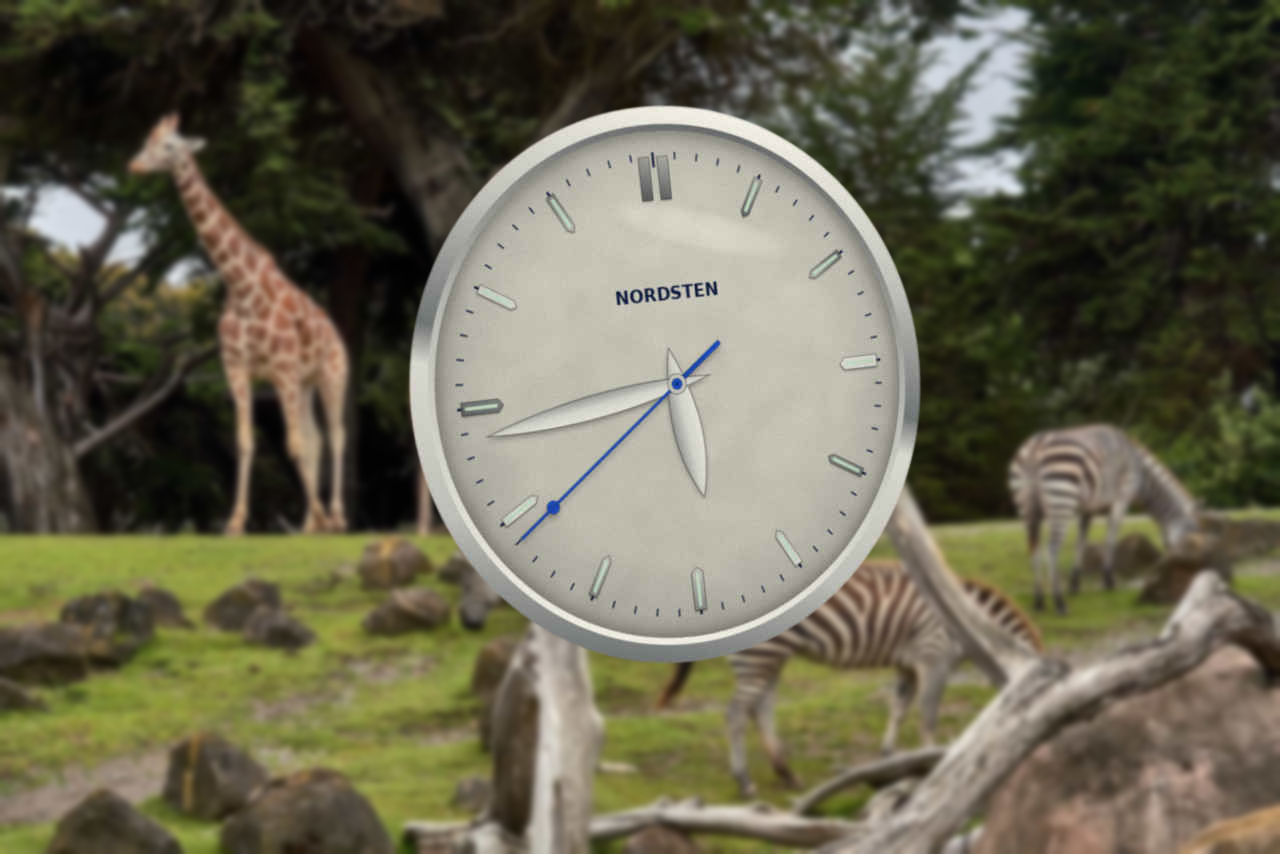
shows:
5,43,39
